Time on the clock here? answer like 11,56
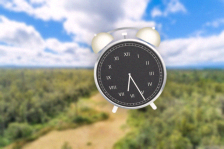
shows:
6,26
